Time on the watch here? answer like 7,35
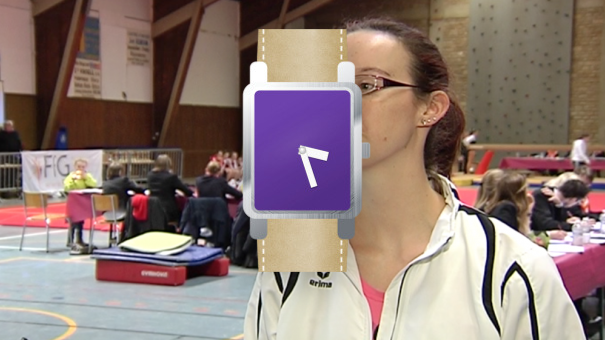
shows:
3,27
